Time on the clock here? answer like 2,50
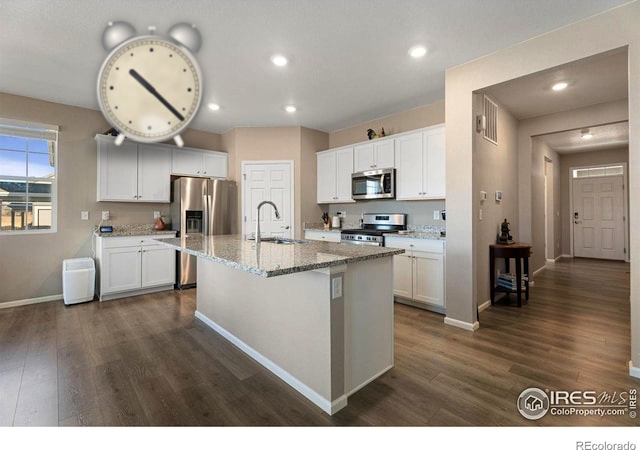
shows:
10,22
